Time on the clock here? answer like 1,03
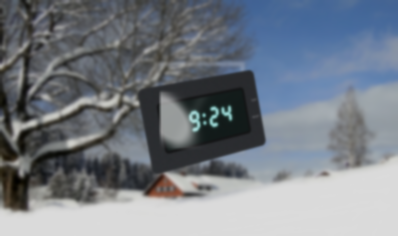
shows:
9,24
